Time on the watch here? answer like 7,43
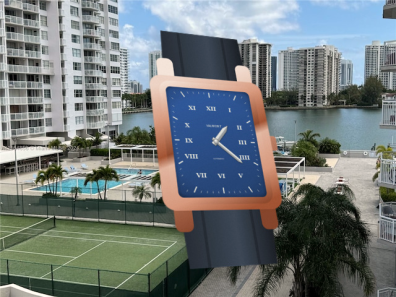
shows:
1,22
